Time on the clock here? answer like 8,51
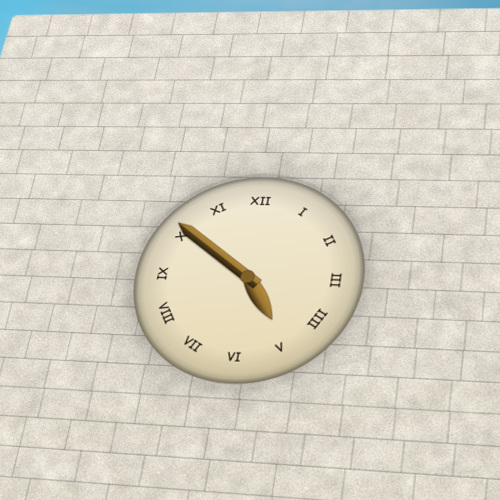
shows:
4,51
